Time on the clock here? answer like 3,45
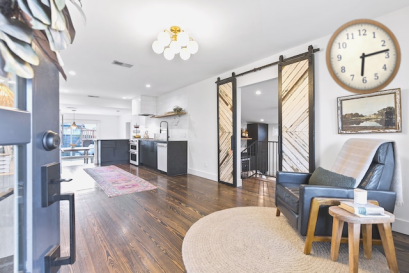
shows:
6,13
